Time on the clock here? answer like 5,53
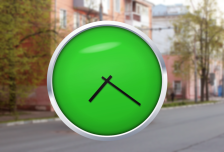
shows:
7,21
